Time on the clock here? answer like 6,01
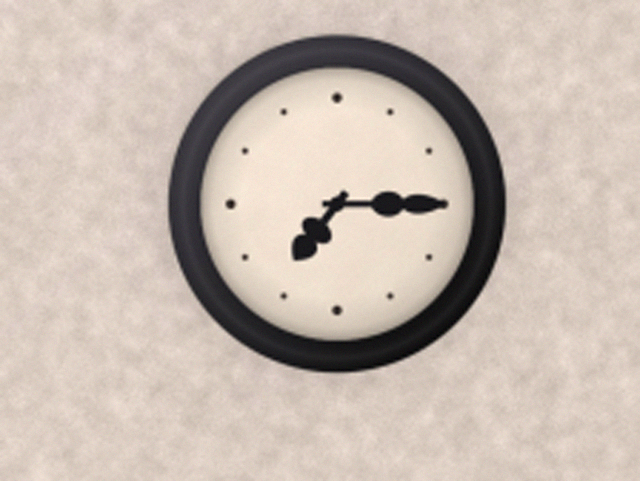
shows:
7,15
